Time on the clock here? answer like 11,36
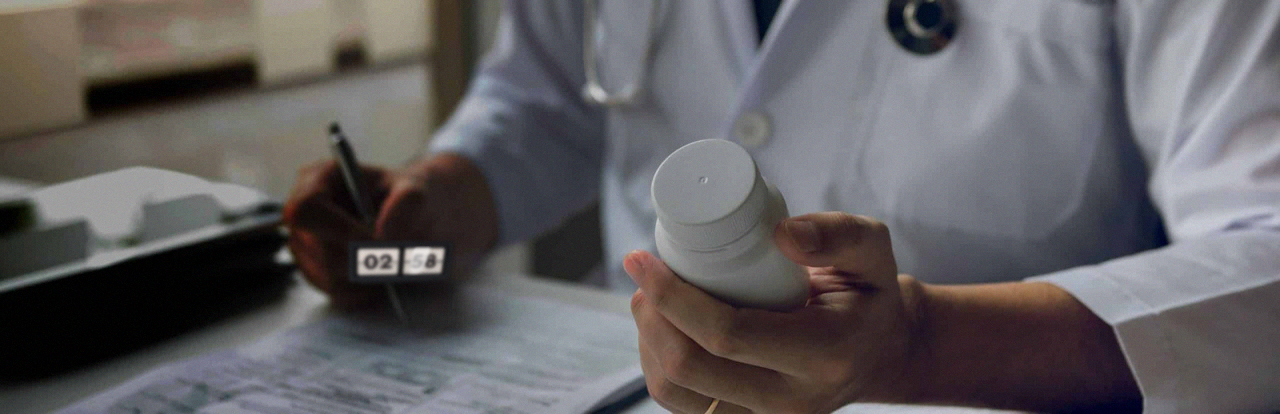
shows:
2,58
